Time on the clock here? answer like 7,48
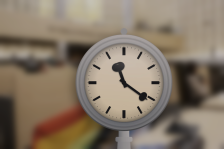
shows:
11,21
